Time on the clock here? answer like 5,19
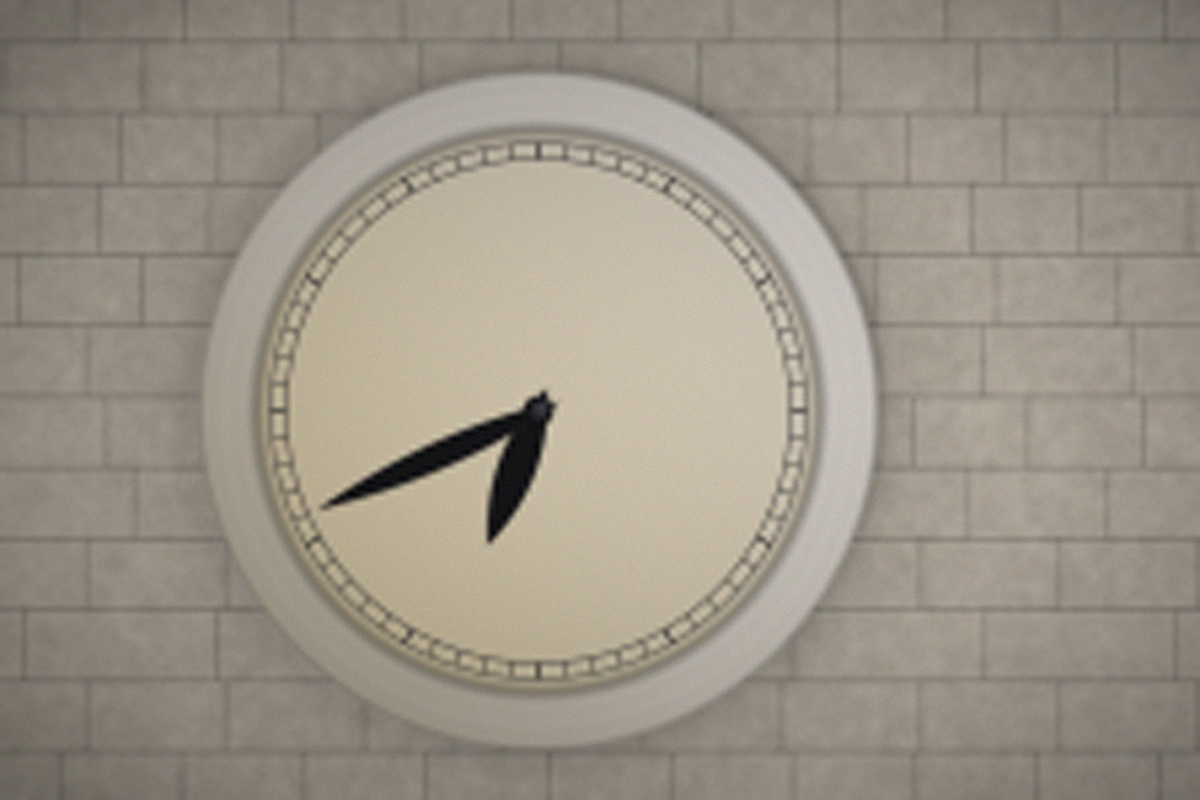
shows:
6,41
